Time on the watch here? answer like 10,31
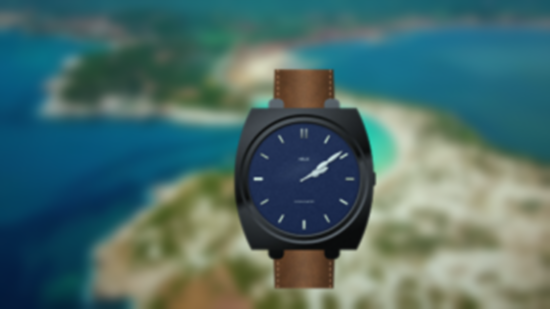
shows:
2,09
